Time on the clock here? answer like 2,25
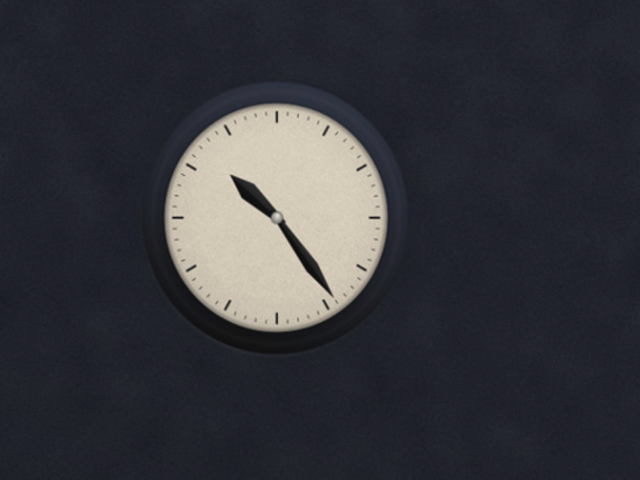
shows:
10,24
